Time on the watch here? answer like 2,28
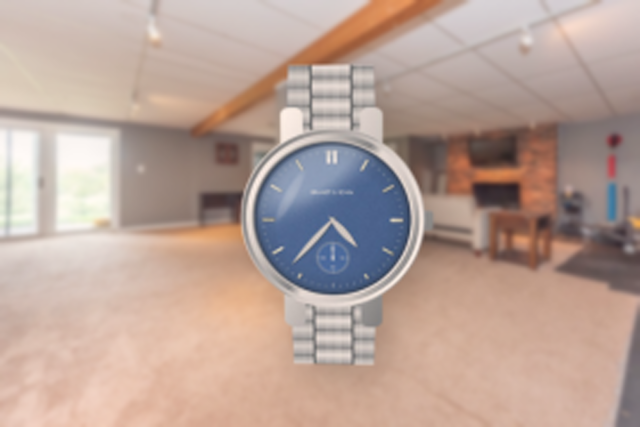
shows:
4,37
